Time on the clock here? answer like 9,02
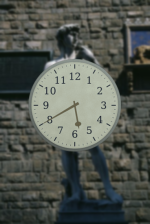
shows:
5,40
